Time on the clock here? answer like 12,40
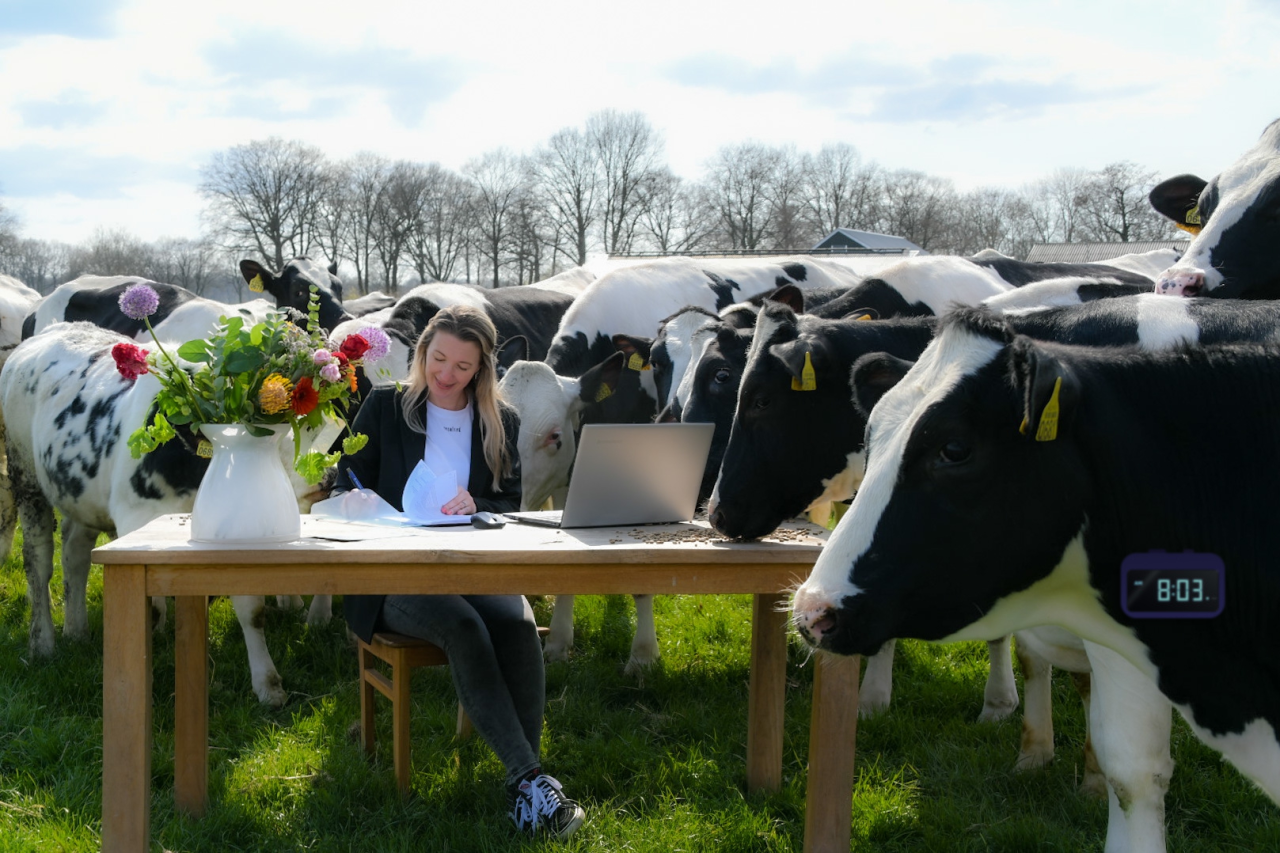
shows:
8,03
